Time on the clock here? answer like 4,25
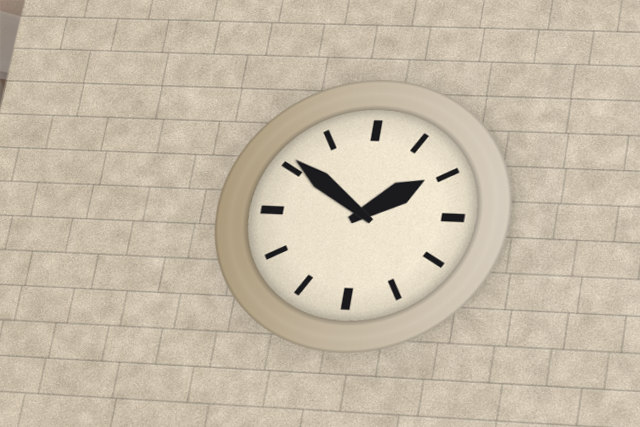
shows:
1,51
